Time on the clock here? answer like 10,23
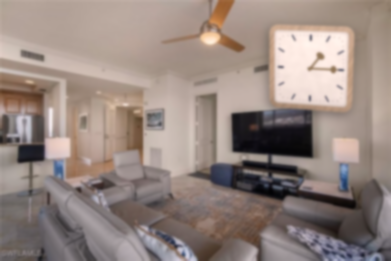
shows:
1,15
